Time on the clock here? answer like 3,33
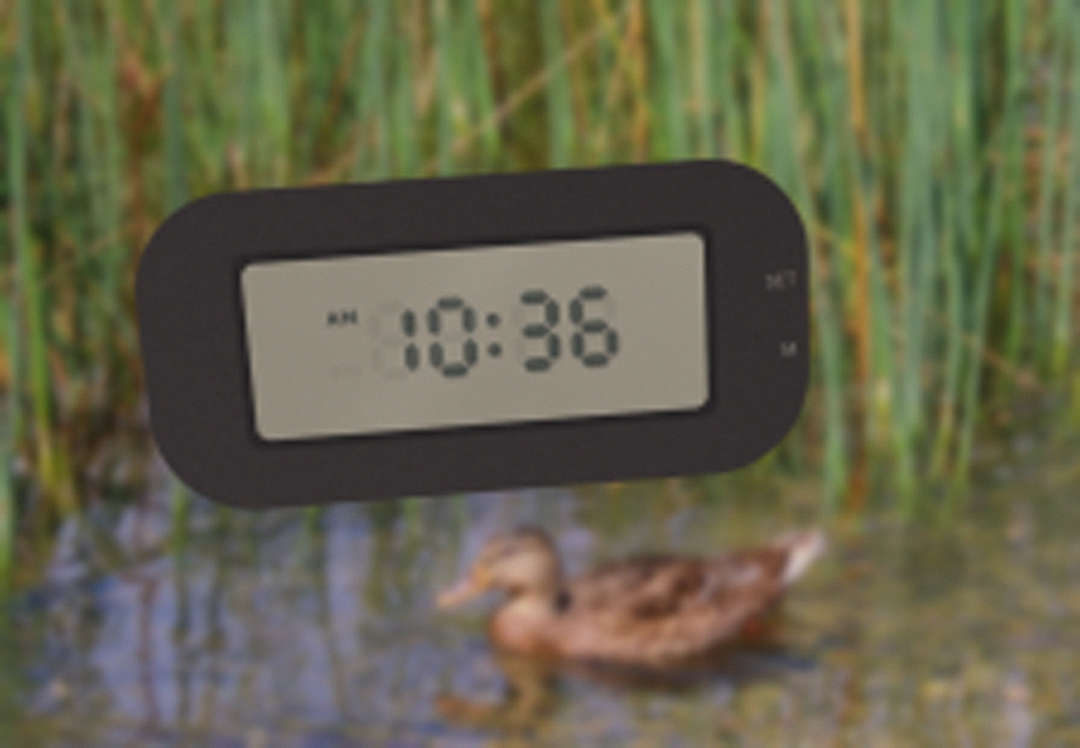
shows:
10,36
